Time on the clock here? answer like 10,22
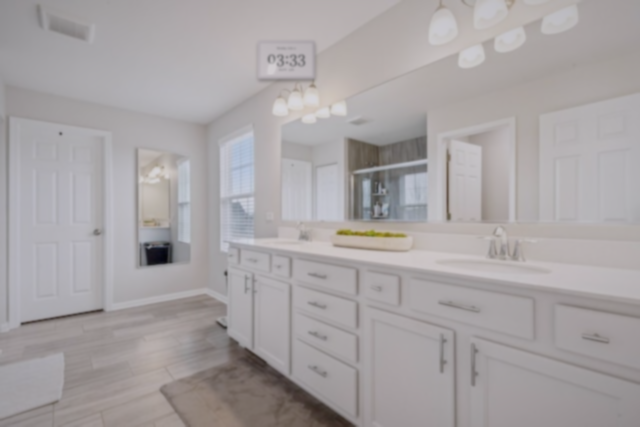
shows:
3,33
